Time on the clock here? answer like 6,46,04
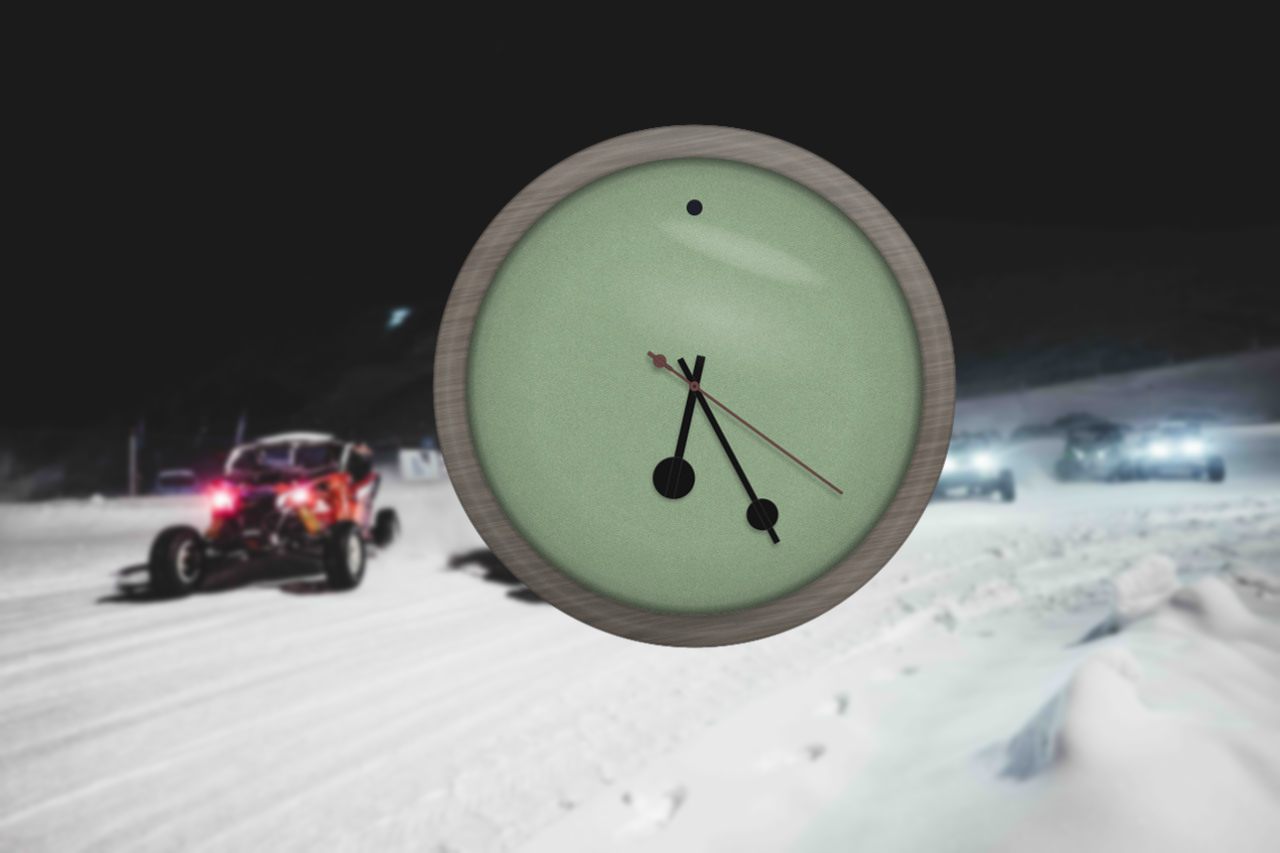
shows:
6,25,21
